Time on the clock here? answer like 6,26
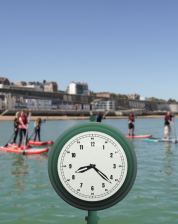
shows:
8,22
